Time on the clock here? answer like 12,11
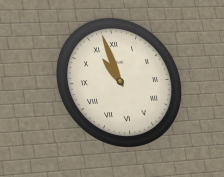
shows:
10,58
